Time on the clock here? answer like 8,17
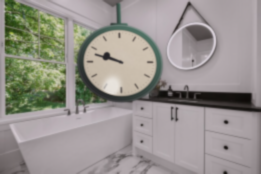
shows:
9,48
